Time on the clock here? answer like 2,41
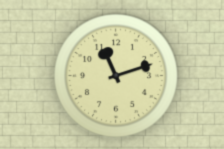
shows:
11,12
